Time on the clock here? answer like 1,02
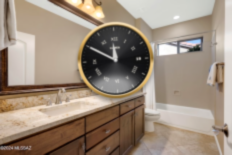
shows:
11,50
